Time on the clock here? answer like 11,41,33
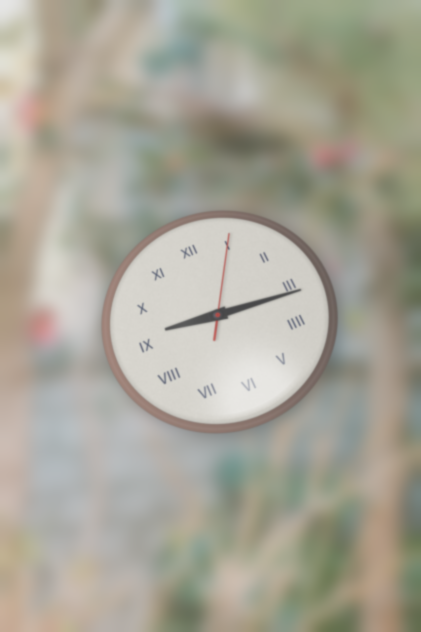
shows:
9,16,05
